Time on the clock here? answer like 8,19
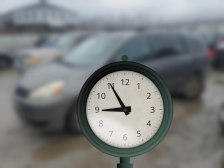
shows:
8,55
